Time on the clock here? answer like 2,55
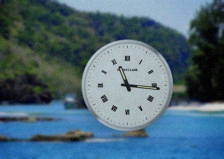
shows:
11,16
